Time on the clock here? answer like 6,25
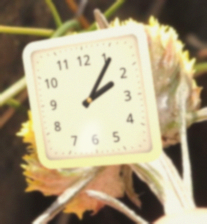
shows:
2,06
